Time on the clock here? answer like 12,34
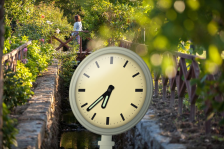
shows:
6,38
